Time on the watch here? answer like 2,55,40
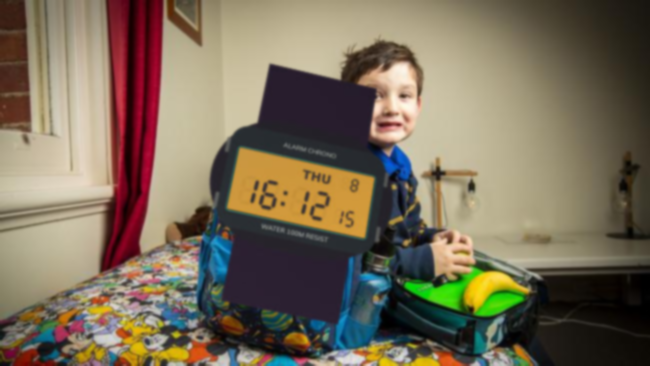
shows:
16,12,15
